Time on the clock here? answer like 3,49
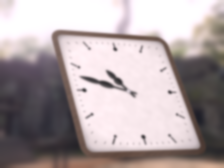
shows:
10,48
